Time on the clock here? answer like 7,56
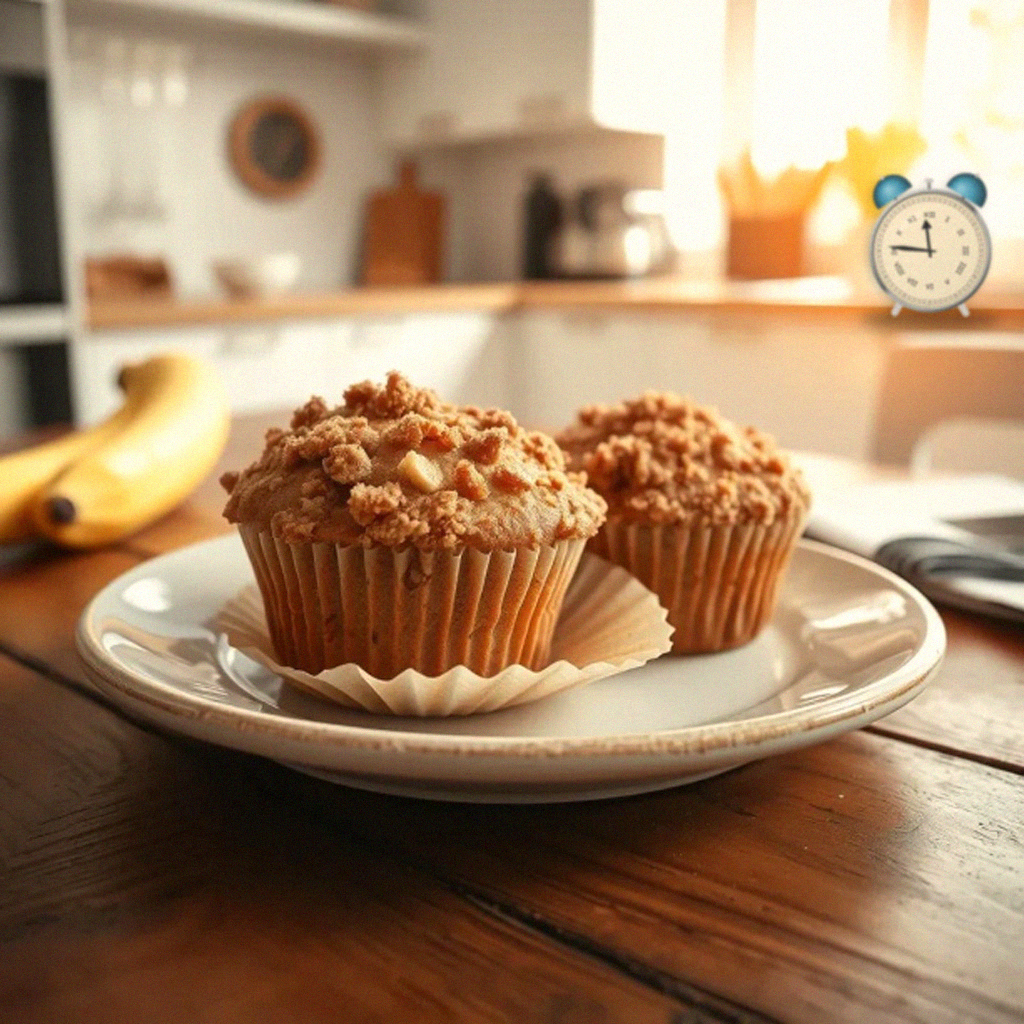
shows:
11,46
